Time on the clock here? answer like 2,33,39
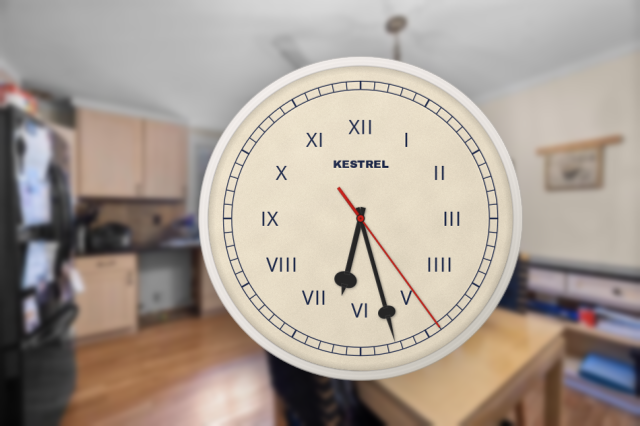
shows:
6,27,24
